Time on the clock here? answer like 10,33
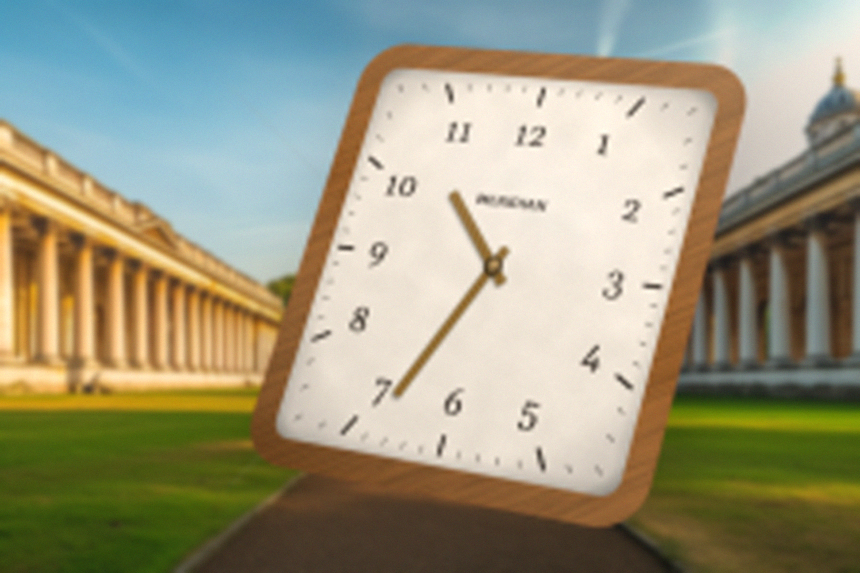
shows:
10,34
